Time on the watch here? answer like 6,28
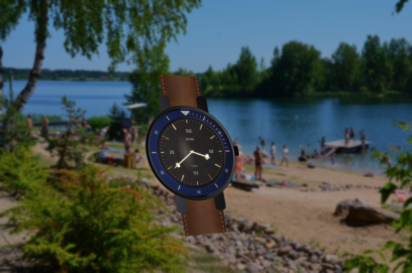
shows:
3,39
